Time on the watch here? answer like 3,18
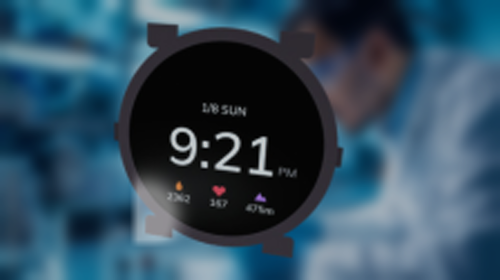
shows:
9,21
